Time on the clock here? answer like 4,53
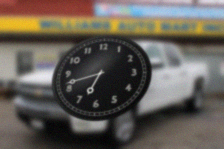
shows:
6,42
